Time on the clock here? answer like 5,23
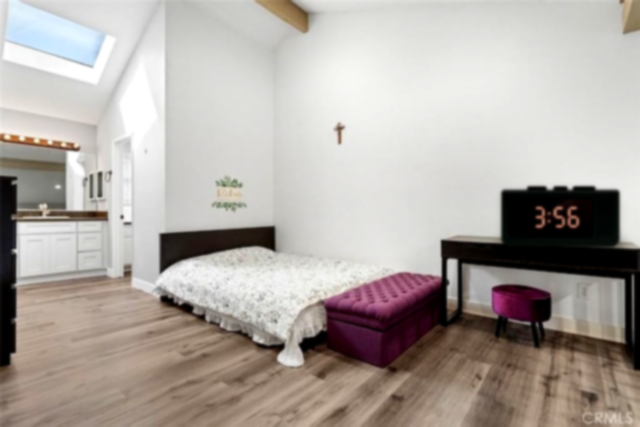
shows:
3,56
